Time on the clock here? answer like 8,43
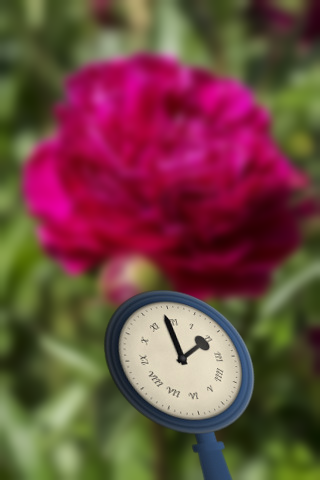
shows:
1,59
